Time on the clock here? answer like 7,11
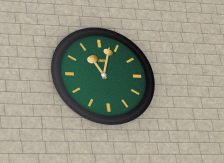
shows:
11,03
